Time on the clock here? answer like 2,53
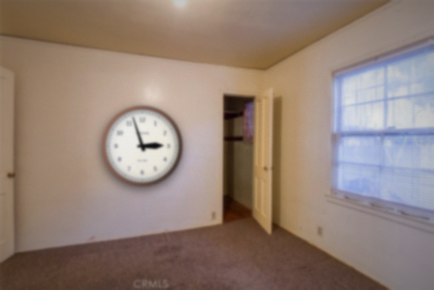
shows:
2,57
